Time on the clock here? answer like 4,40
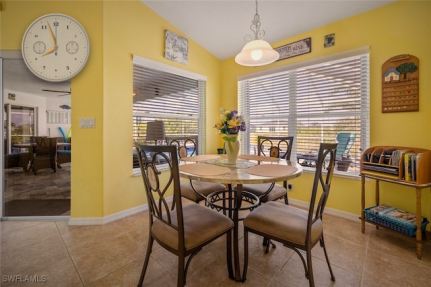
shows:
7,57
